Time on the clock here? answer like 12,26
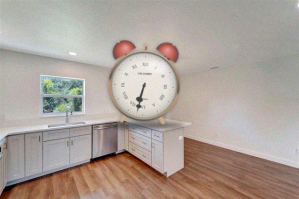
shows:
6,32
